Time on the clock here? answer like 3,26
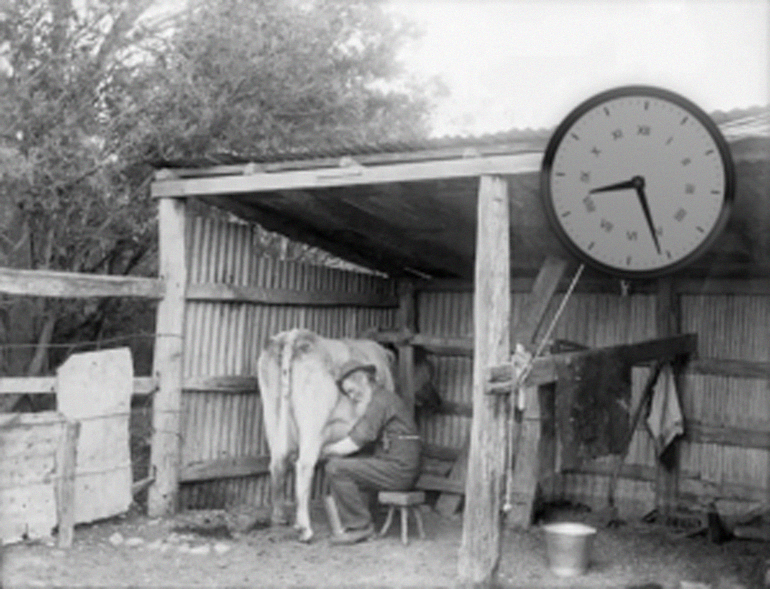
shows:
8,26
